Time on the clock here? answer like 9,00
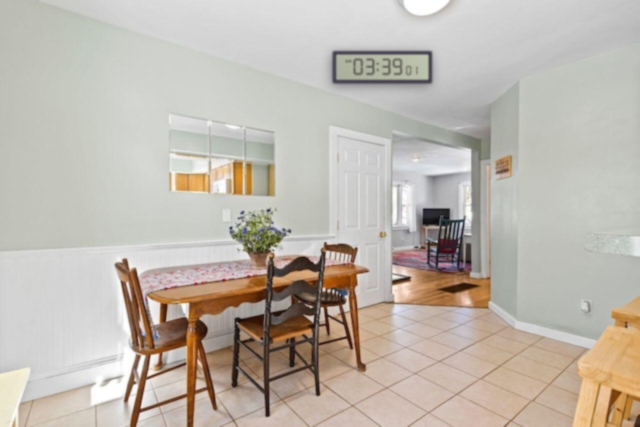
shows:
3,39
